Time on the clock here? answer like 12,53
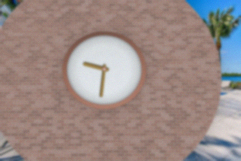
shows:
9,31
